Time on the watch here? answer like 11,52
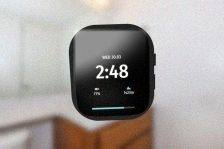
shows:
2,48
